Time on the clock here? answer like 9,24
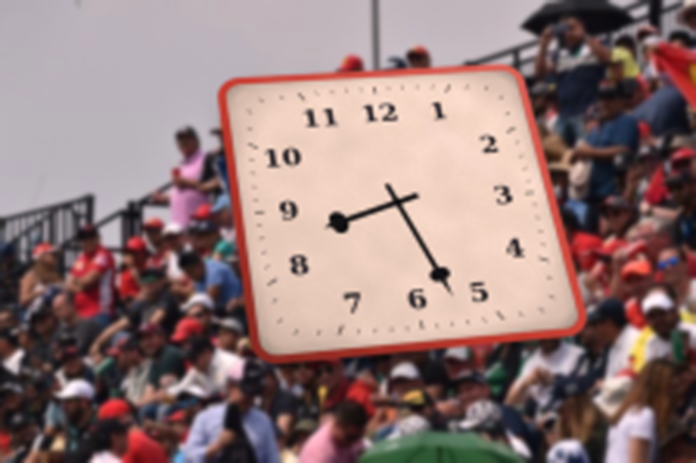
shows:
8,27
